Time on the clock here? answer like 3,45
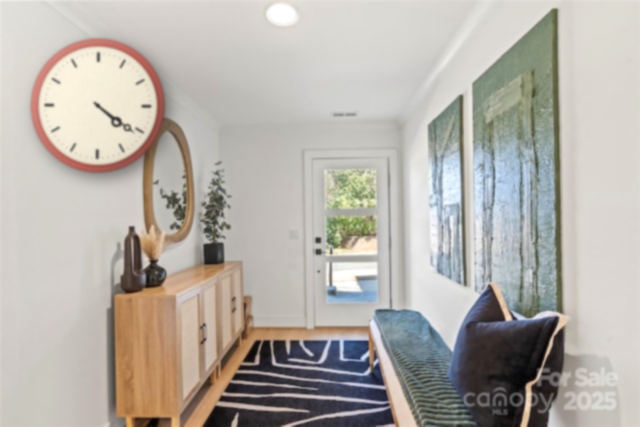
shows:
4,21
